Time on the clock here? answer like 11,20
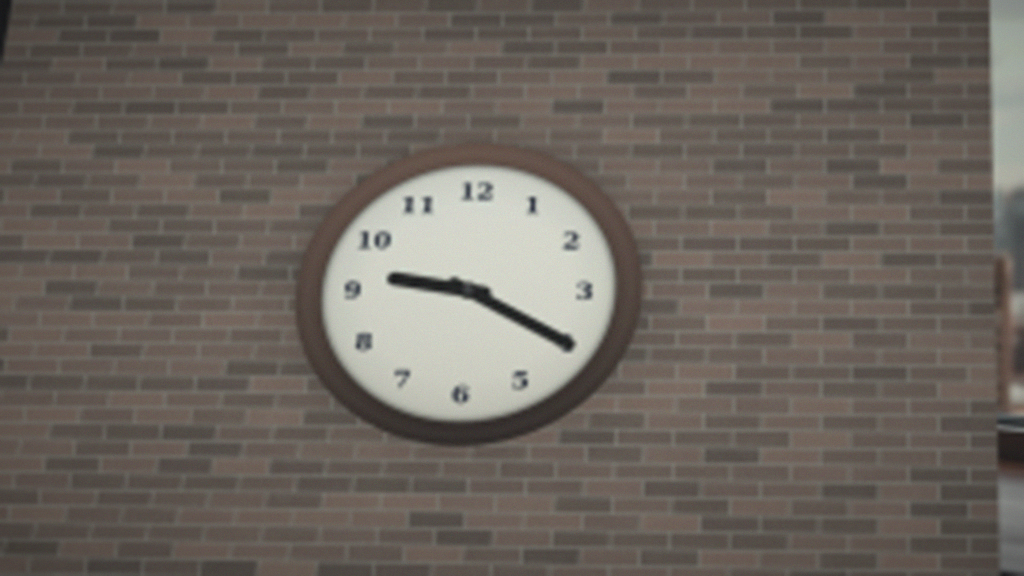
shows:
9,20
